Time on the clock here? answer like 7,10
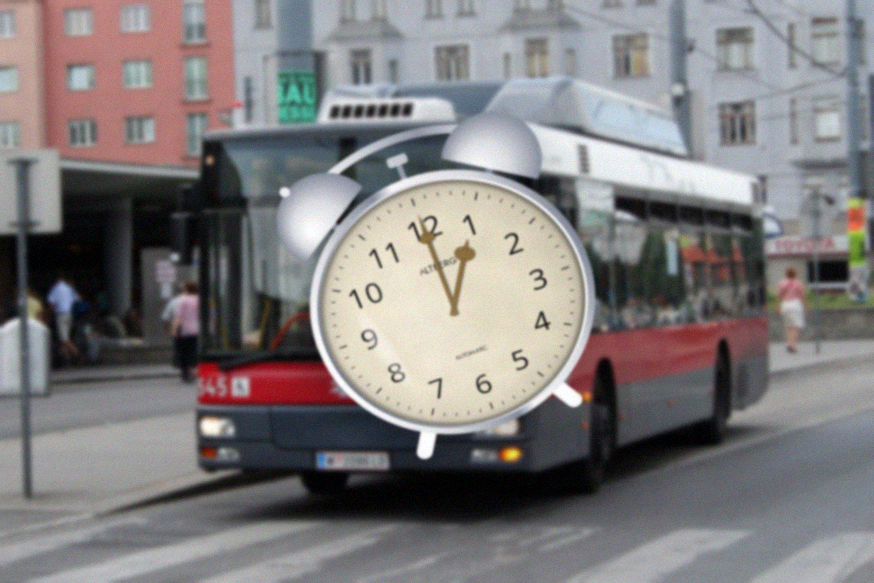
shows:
1,00
